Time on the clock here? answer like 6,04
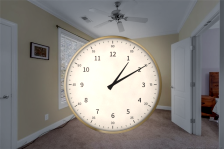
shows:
1,10
